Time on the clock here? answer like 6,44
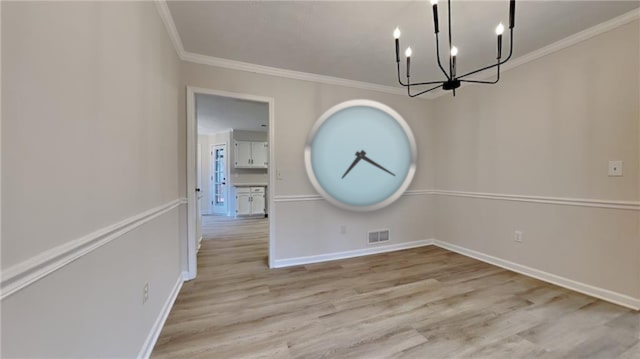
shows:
7,20
